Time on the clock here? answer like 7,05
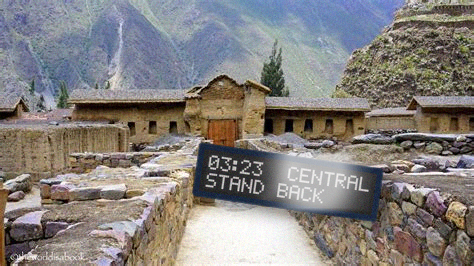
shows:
3,23
